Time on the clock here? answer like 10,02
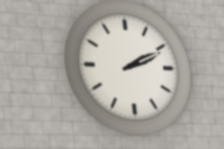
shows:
2,11
